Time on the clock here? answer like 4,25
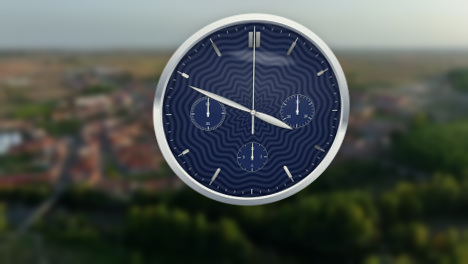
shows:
3,49
